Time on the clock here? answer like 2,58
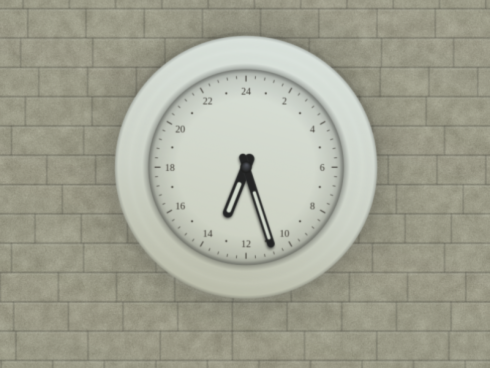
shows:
13,27
